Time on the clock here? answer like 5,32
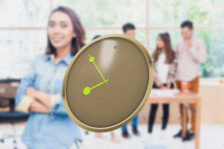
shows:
7,52
